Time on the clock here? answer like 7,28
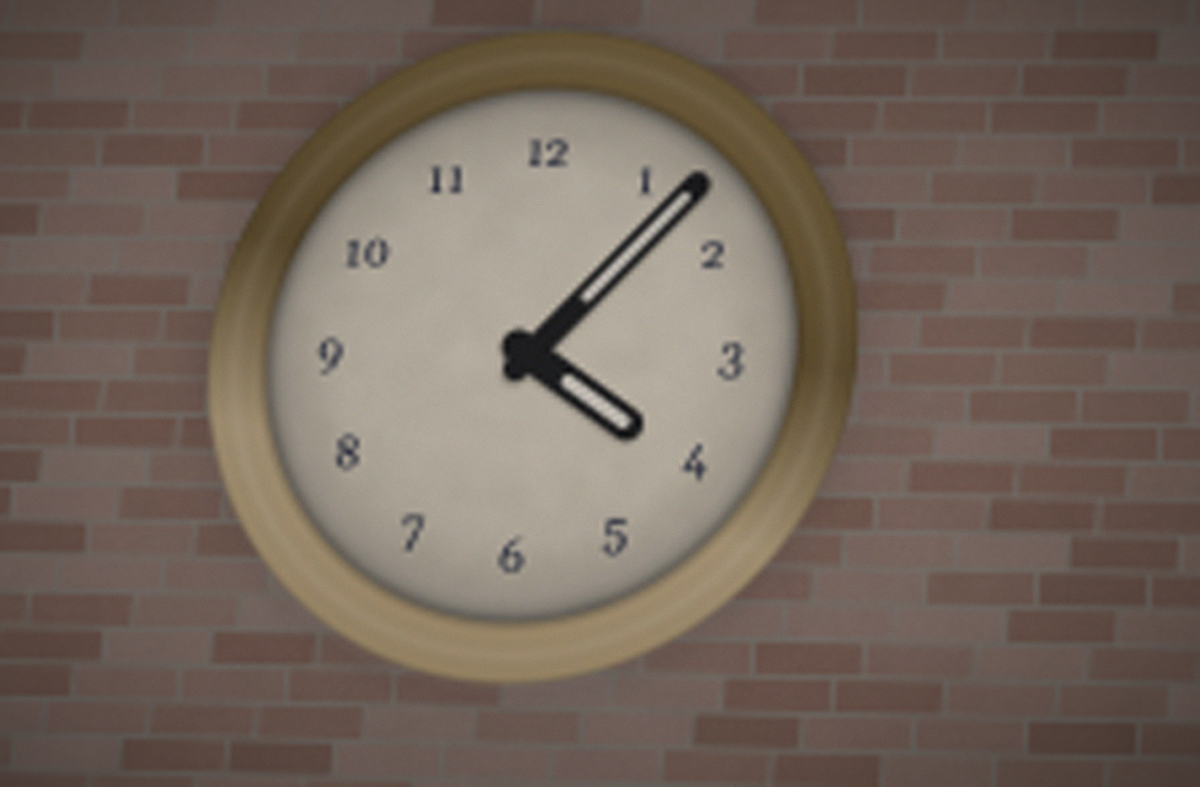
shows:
4,07
